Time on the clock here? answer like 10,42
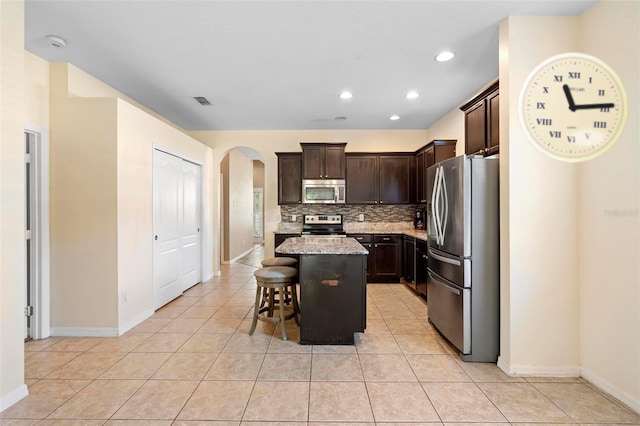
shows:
11,14
